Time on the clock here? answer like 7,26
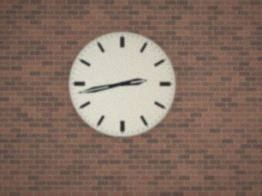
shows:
2,43
